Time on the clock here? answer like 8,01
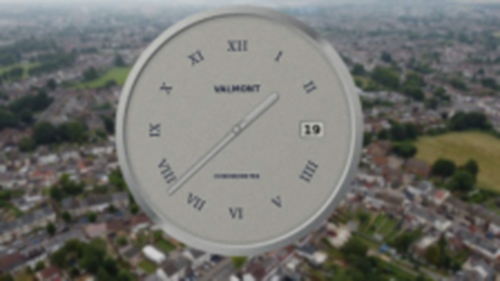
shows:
1,38
